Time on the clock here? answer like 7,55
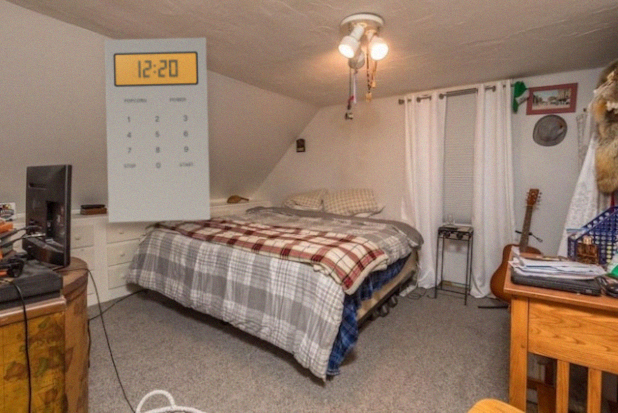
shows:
12,20
